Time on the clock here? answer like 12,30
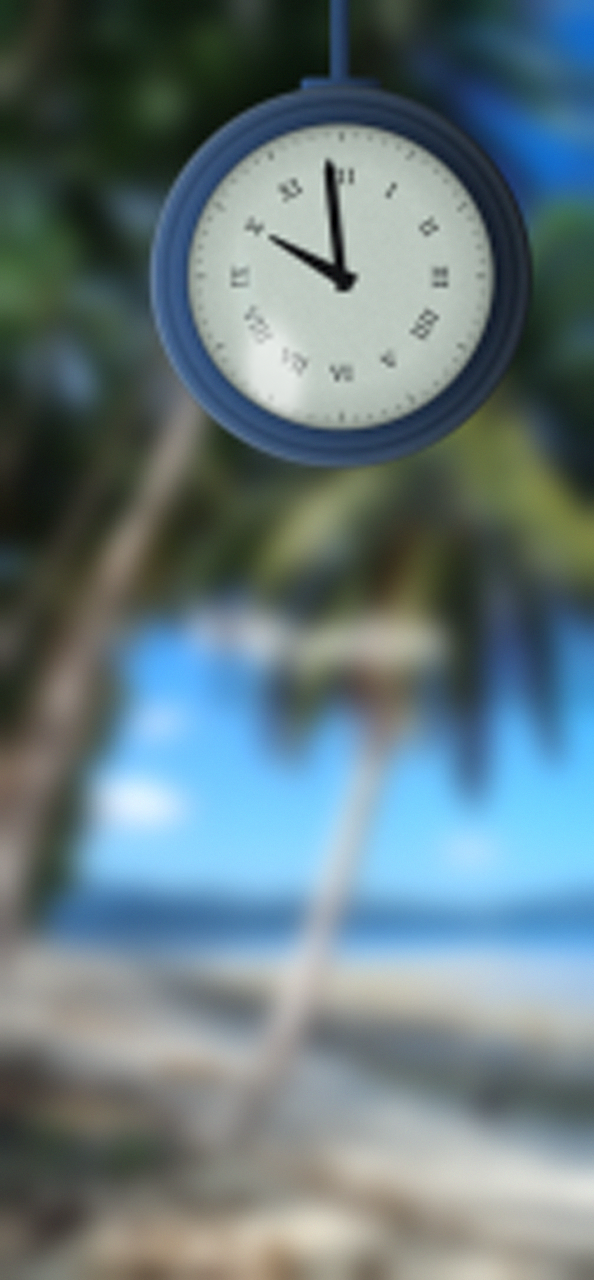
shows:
9,59
